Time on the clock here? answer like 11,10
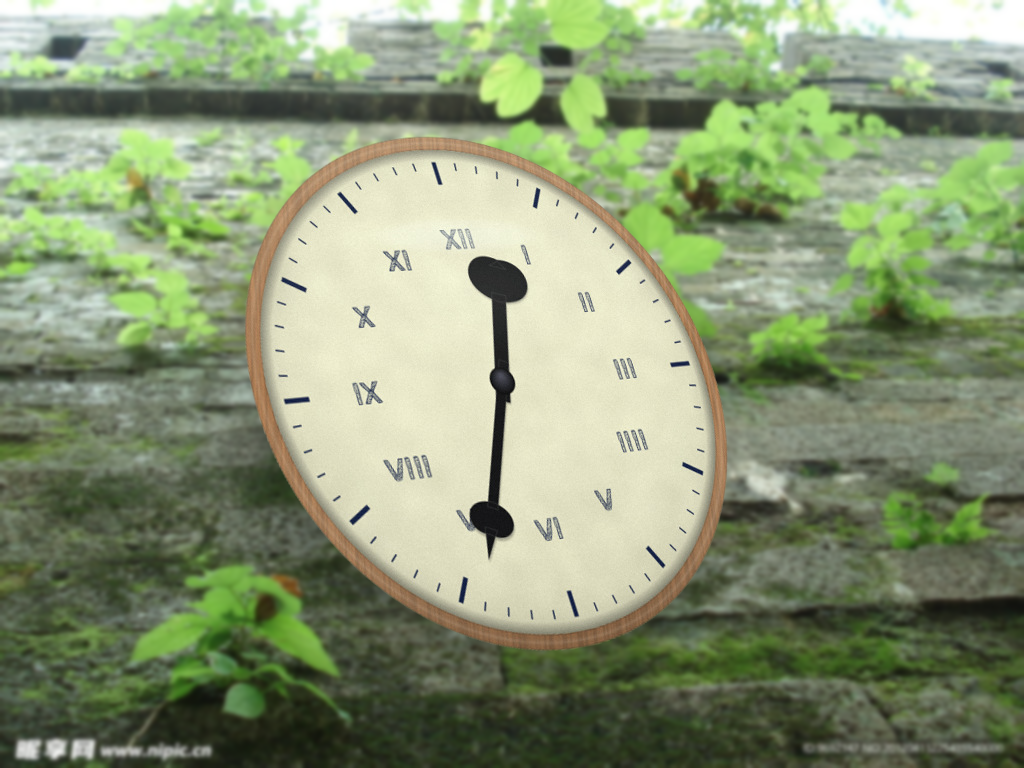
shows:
12,34
